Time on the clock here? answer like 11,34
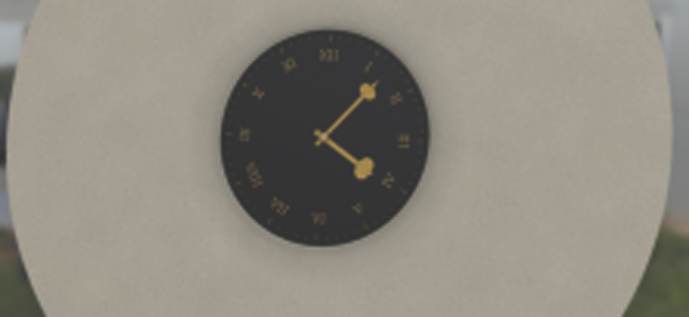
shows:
4,07
